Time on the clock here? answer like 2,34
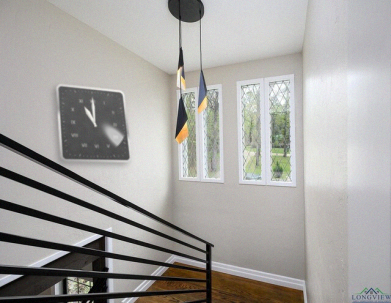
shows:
11,00
